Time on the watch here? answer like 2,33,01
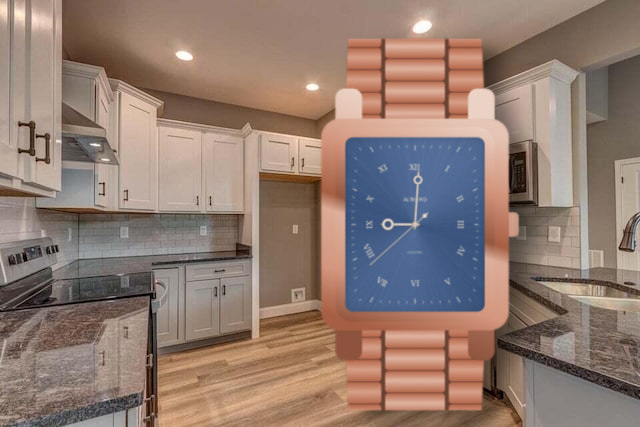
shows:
9,00,38
